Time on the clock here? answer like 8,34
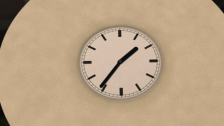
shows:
1,36
